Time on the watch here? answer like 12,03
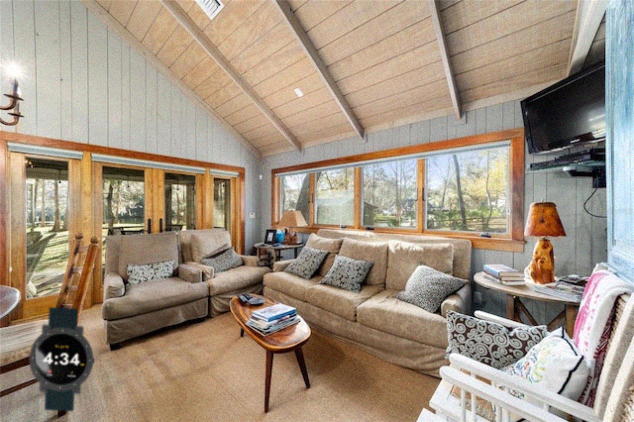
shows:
4,34
